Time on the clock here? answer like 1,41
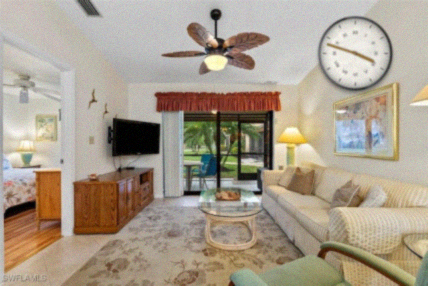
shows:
3,48
